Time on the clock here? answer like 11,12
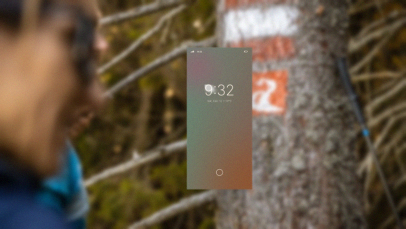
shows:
9,32
